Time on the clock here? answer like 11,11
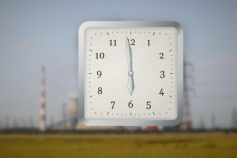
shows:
5,59
